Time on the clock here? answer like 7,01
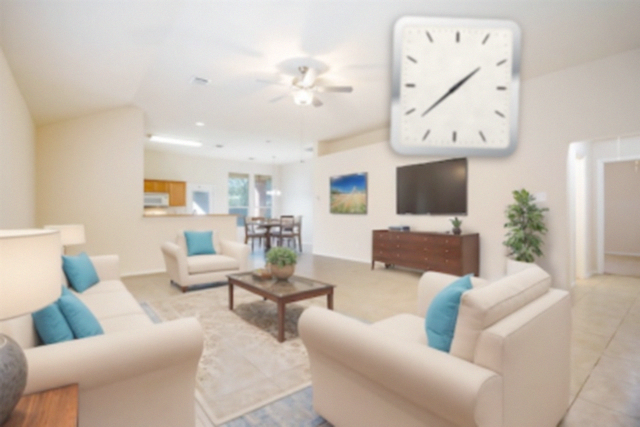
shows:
1,38
